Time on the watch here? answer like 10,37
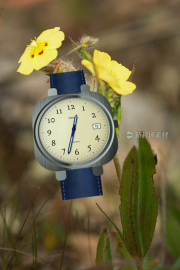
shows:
12,33
